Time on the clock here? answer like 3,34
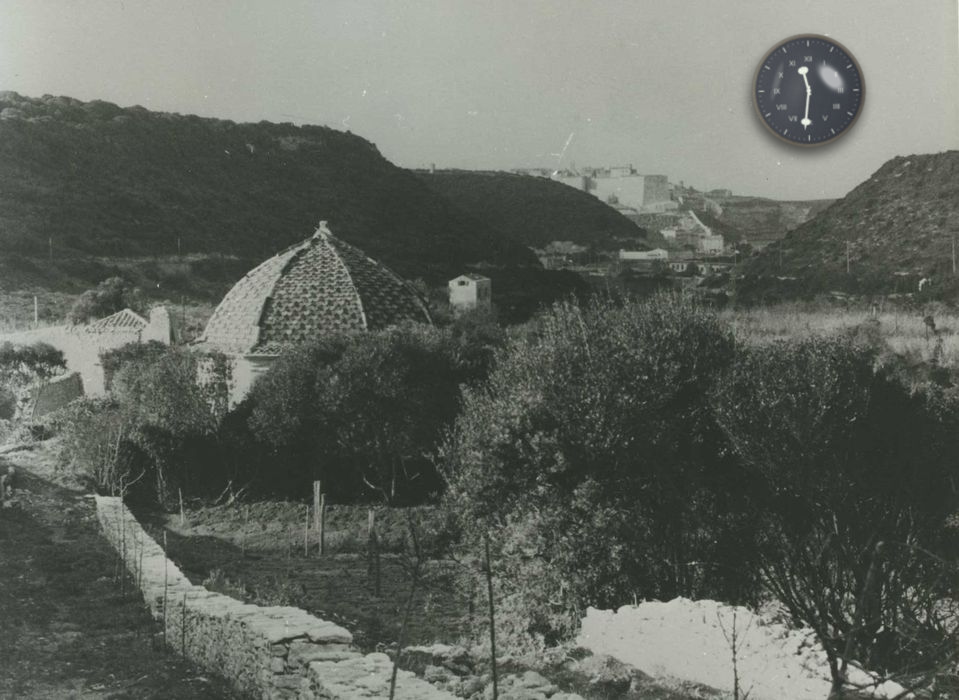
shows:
11,31
